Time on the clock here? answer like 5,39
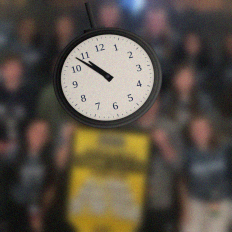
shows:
10,53
